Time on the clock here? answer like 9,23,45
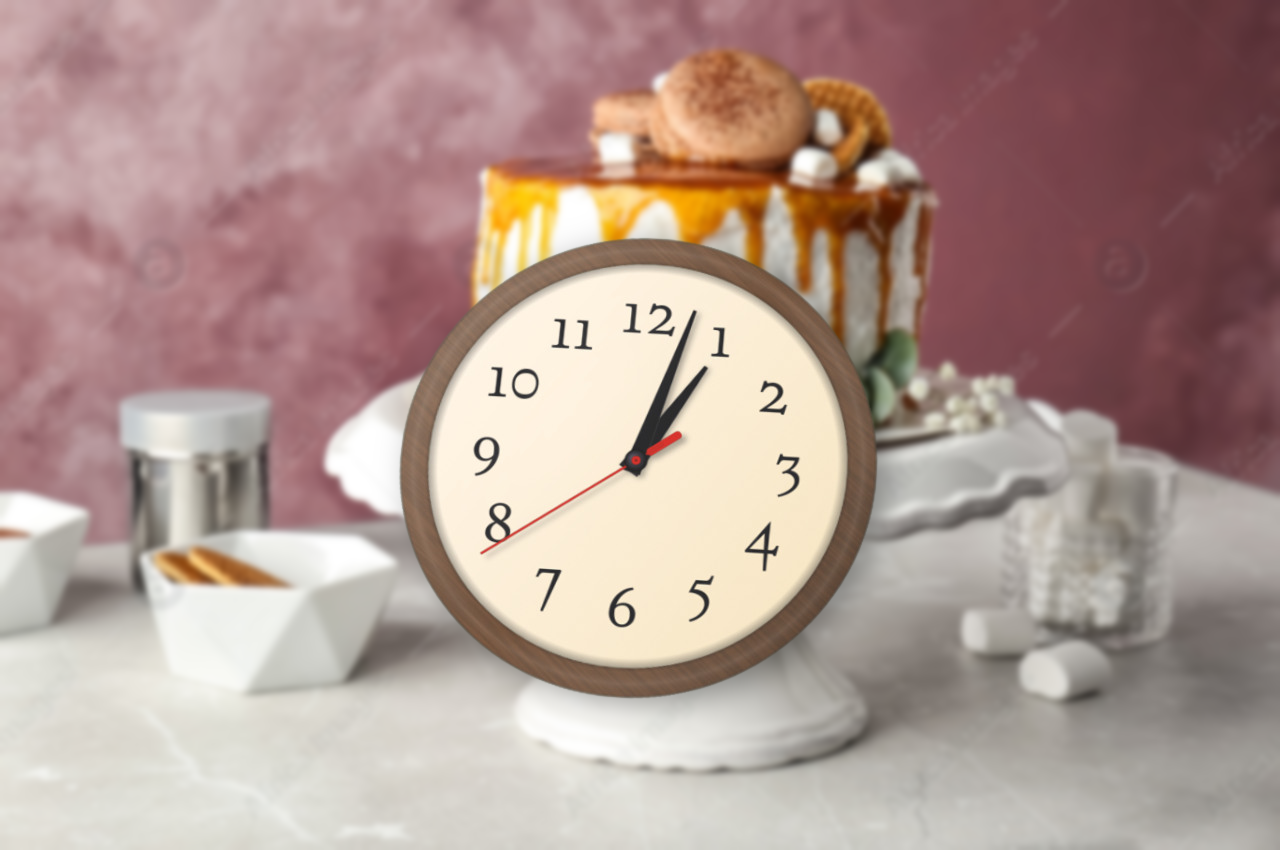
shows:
1,02,39
